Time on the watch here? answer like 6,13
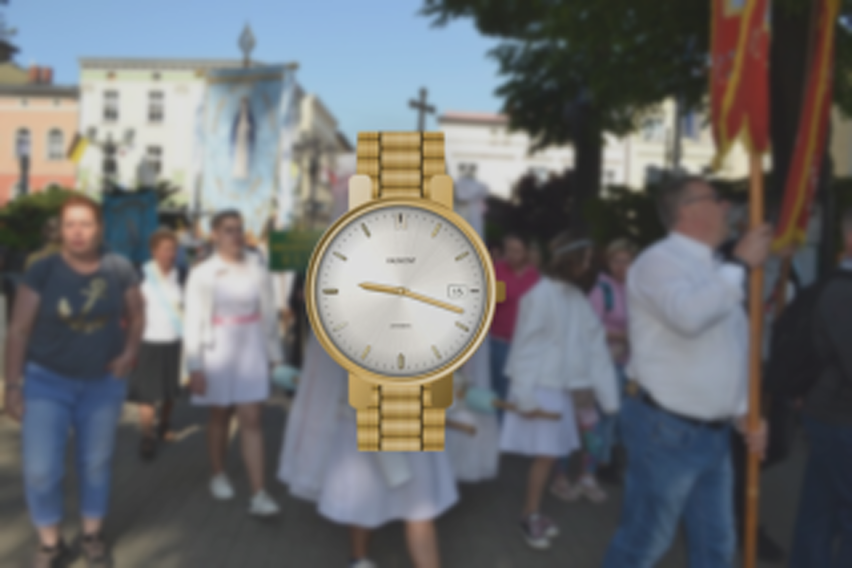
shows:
9,18
